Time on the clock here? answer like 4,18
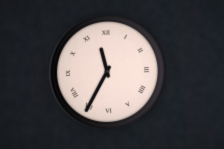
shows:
11,35
